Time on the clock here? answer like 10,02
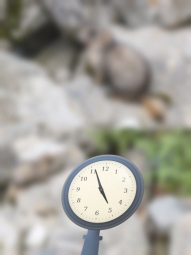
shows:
4,56
